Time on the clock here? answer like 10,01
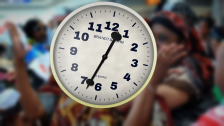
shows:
12,33
